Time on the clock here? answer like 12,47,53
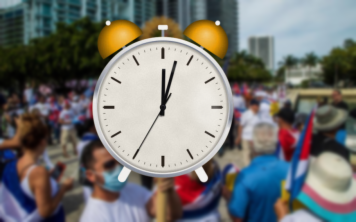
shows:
12,02,35
